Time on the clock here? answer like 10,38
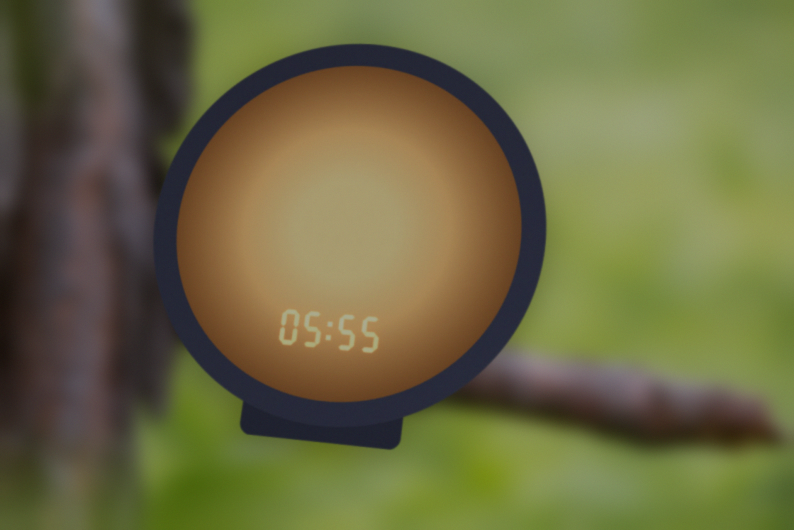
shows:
5,55
